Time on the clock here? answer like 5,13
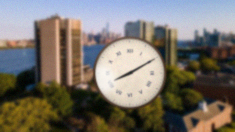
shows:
8,10
